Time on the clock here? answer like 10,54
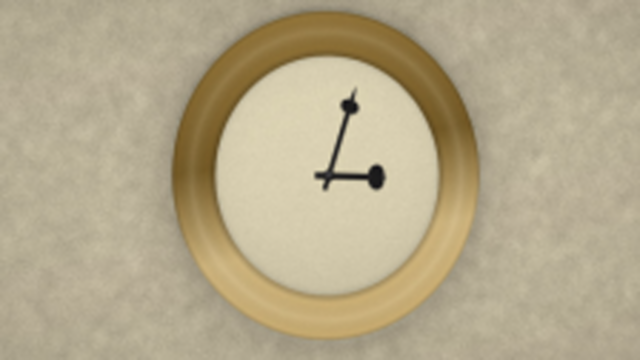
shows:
3,03
